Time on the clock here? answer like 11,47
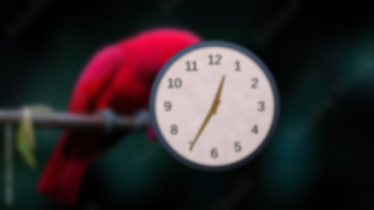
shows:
12,35
